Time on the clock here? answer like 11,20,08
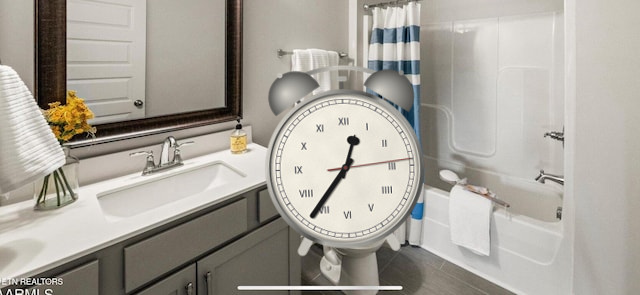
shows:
12,36,14
